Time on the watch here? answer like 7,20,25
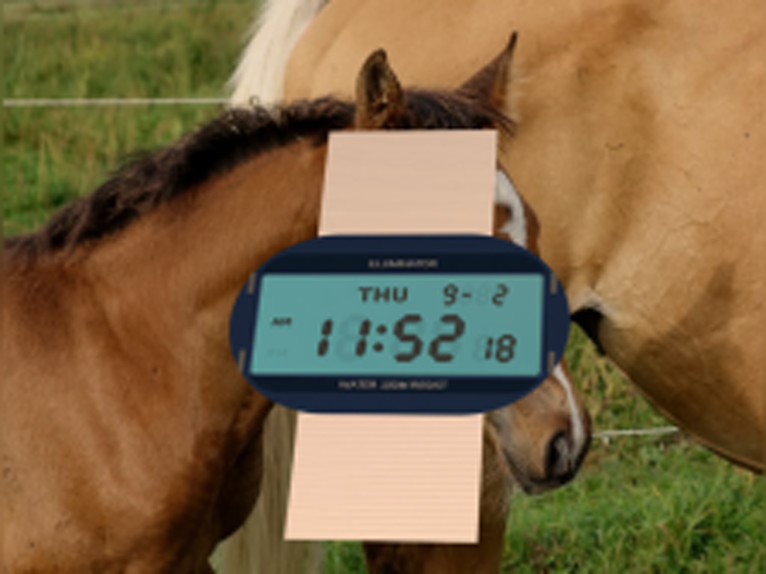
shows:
11,52,18
